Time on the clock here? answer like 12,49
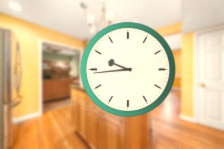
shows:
9,44
